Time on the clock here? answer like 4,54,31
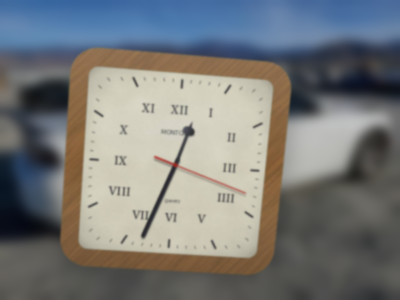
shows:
12,33,18
